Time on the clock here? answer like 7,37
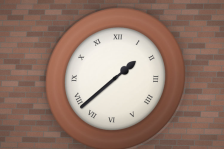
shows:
1,38
